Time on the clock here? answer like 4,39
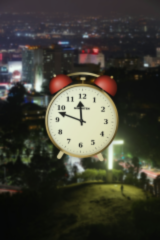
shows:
11,48
